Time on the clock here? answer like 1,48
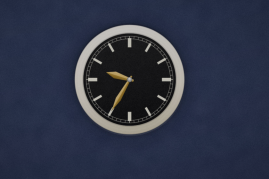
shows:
9,35
